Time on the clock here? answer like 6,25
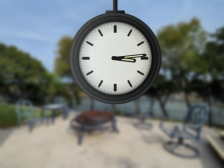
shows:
3,14
